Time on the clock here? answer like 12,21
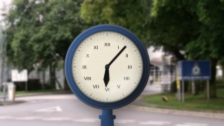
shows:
6,07
